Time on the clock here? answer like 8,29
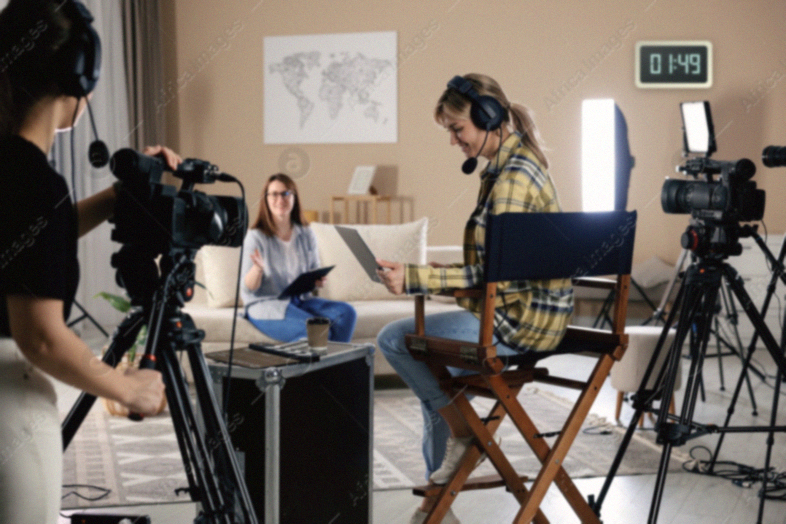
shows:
1,49
